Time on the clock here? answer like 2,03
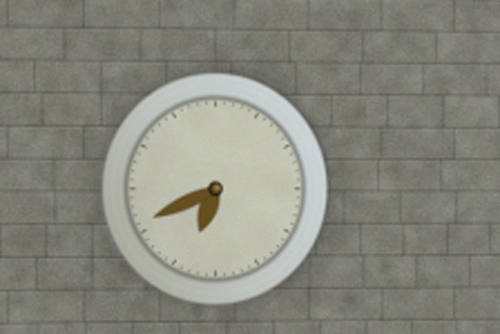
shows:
6,41
